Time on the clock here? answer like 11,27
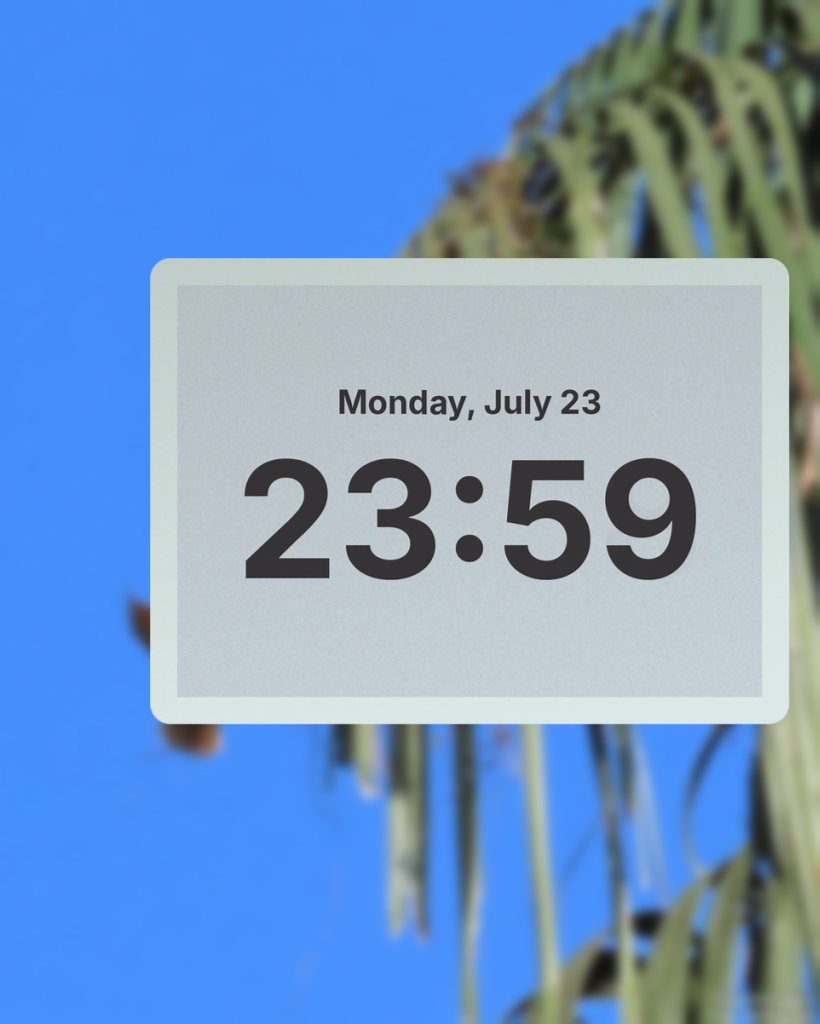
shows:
23,59
